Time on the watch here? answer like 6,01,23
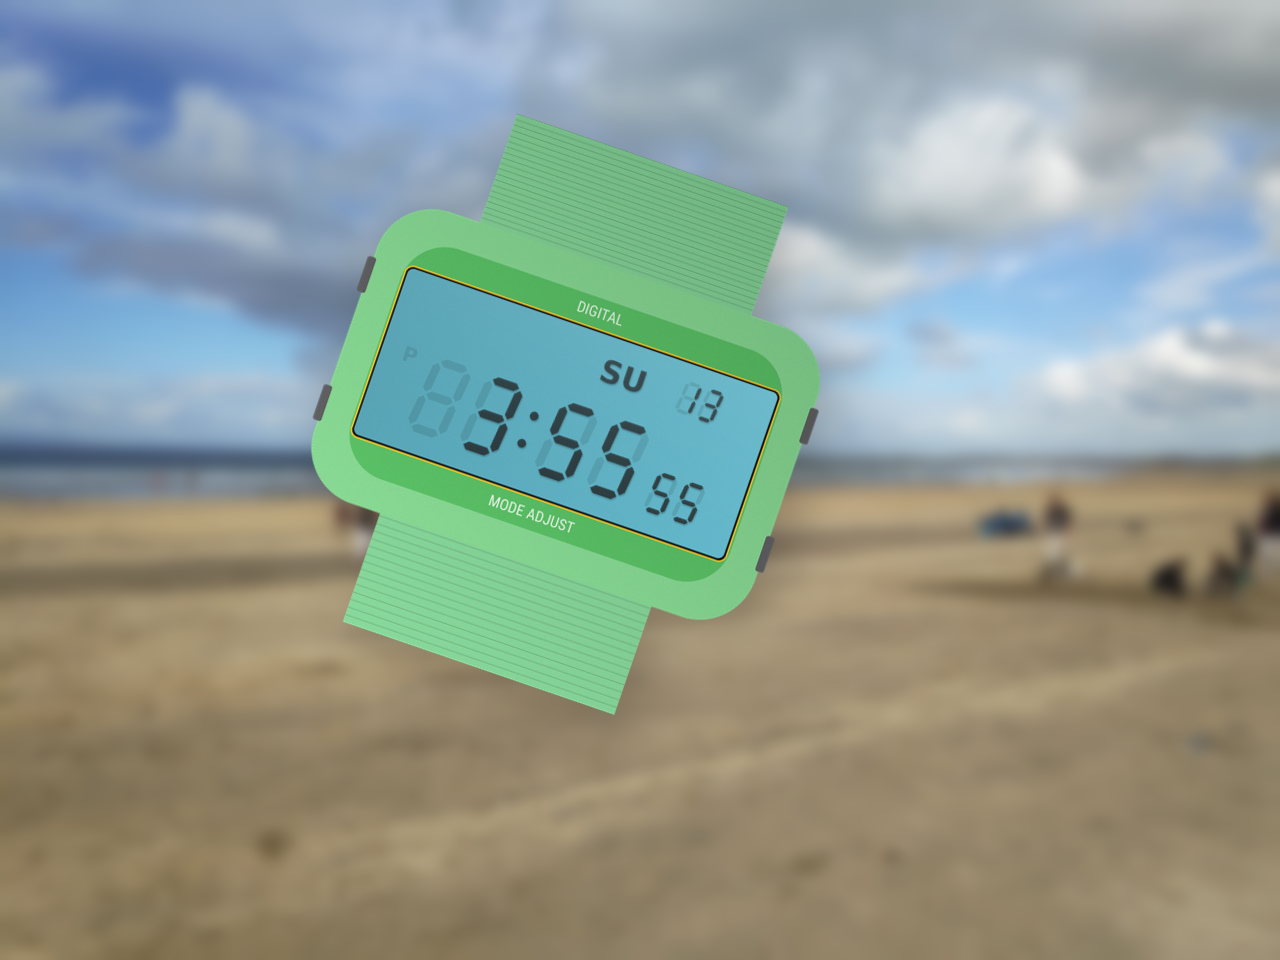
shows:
3,55,55
